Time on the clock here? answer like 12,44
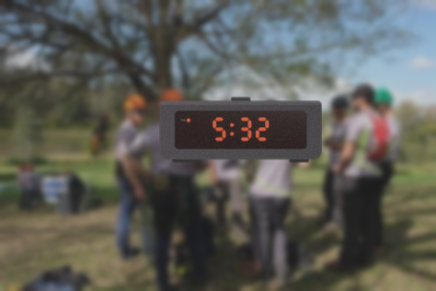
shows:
5,32
